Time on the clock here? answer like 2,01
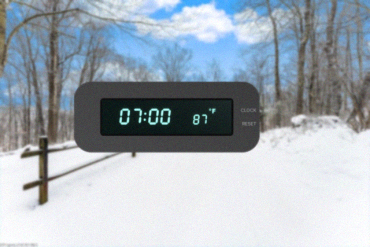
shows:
7,00
